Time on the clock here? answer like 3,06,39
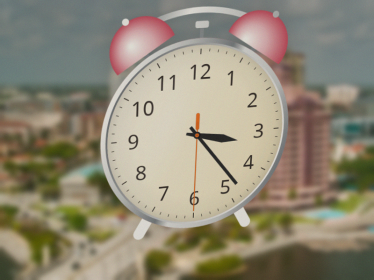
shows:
3,23,30
